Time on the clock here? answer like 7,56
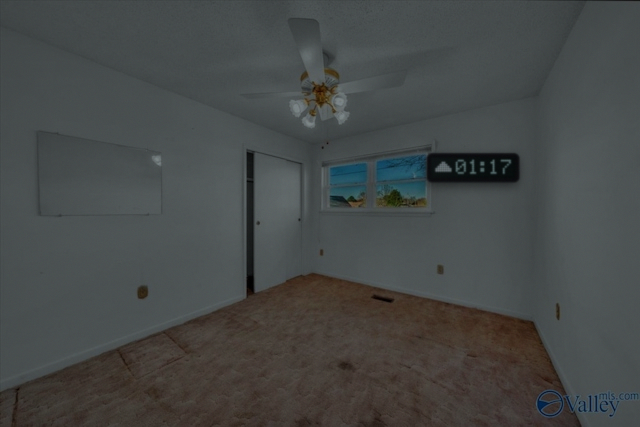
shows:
1,17
